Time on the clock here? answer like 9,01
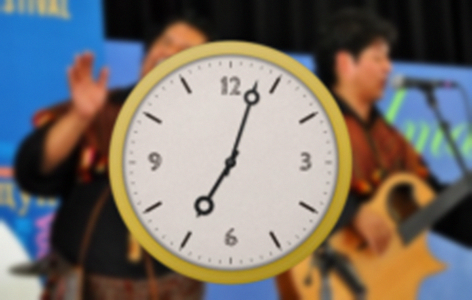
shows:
7,03
